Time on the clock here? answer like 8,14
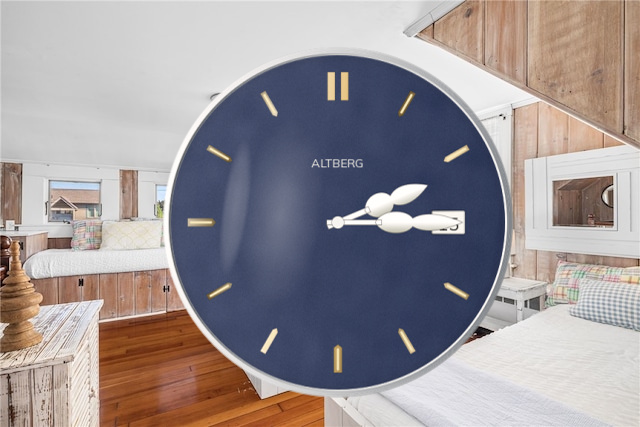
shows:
2,15
